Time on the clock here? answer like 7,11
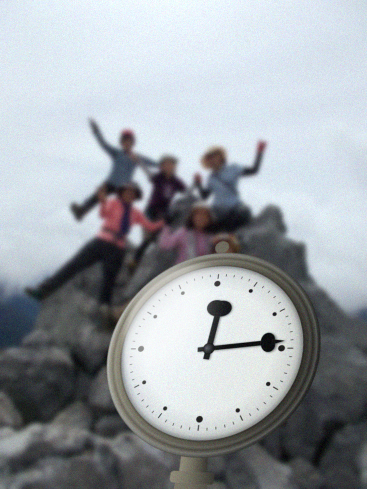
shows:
12,14
